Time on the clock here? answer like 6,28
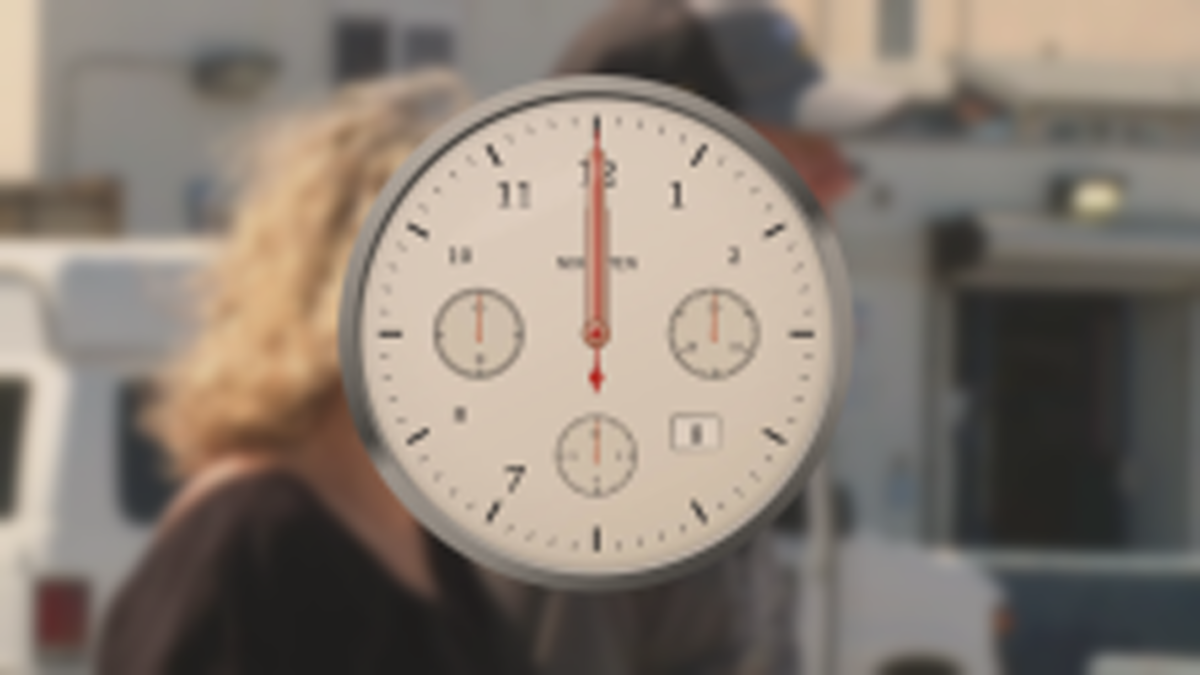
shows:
12,00
